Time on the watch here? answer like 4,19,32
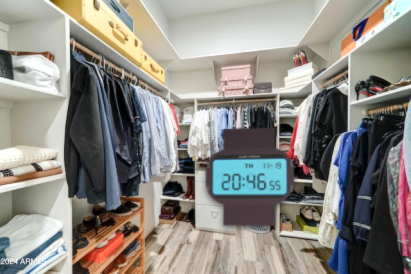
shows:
20,46,55
